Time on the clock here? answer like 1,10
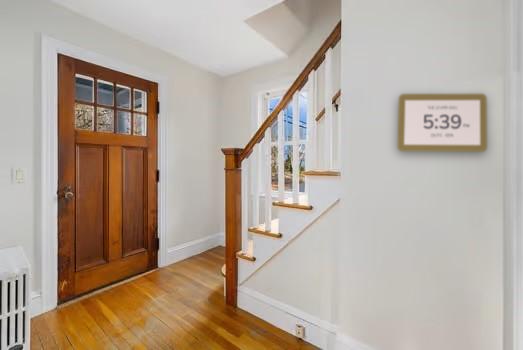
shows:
5,39
